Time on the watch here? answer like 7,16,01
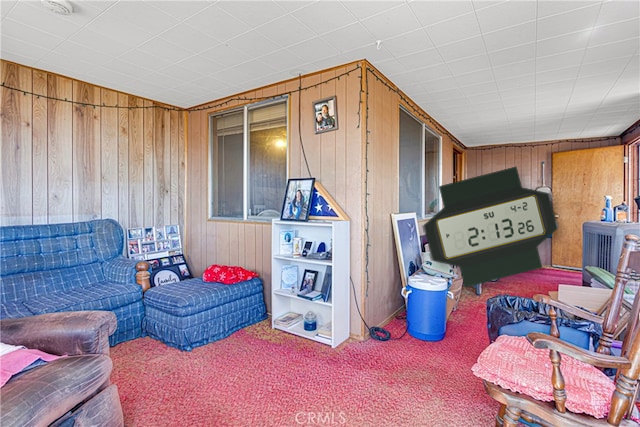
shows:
2,13,26
